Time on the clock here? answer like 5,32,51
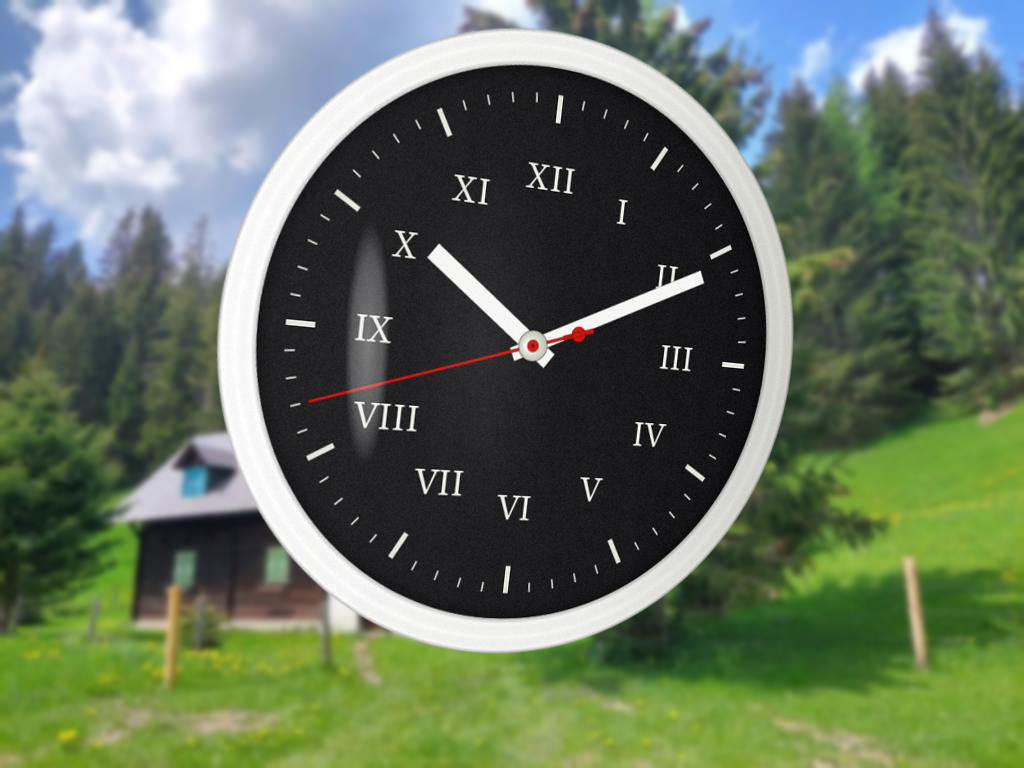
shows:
10,10,42
